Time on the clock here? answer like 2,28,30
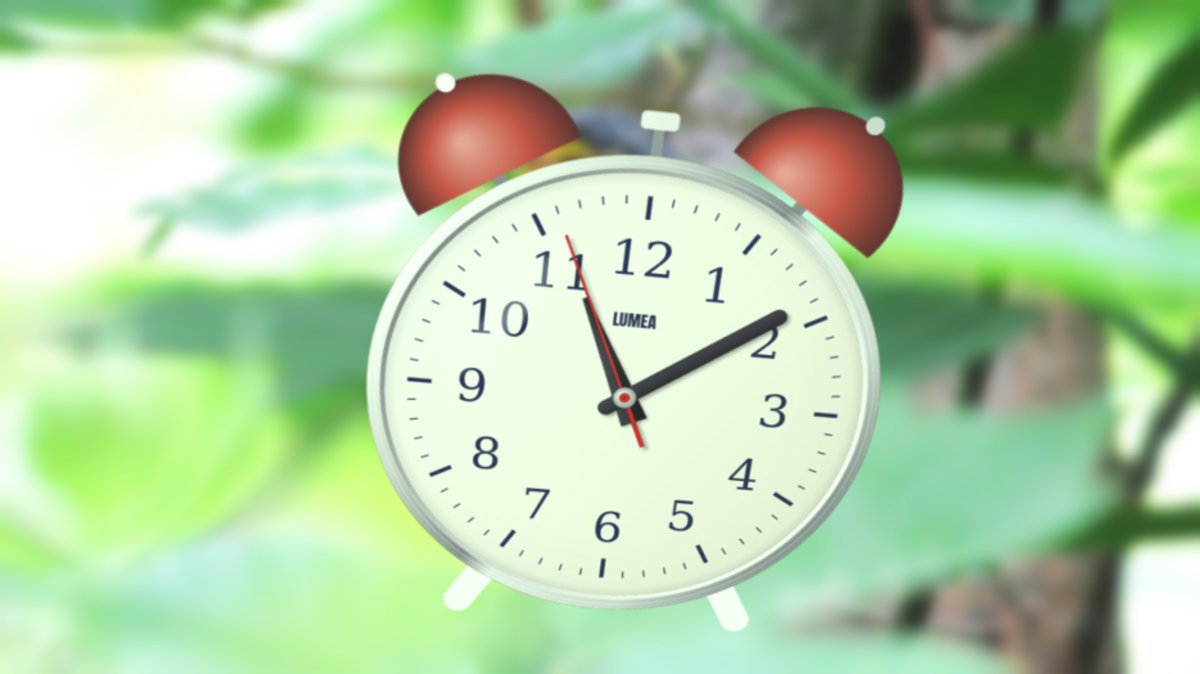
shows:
11,08,56
